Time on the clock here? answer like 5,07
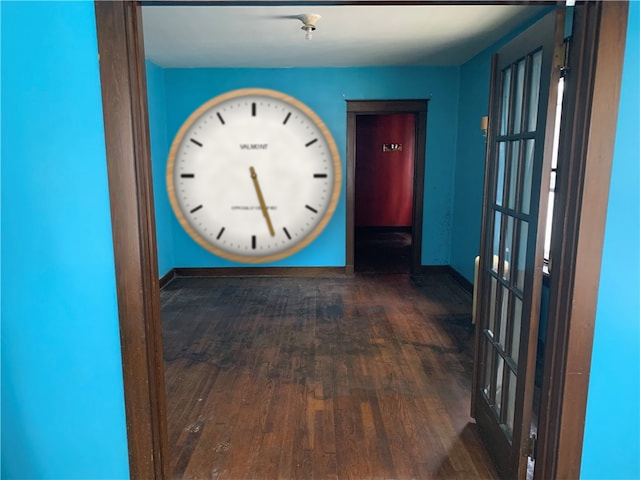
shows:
5,27
